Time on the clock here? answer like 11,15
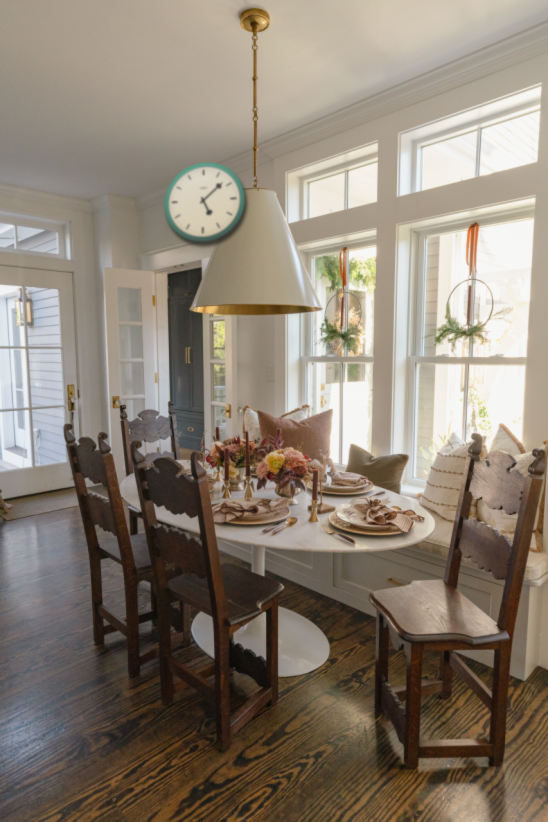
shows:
5,08
